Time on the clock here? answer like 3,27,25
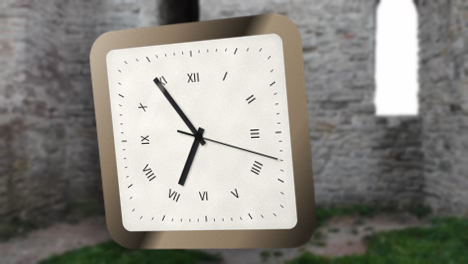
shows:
6,54,18
